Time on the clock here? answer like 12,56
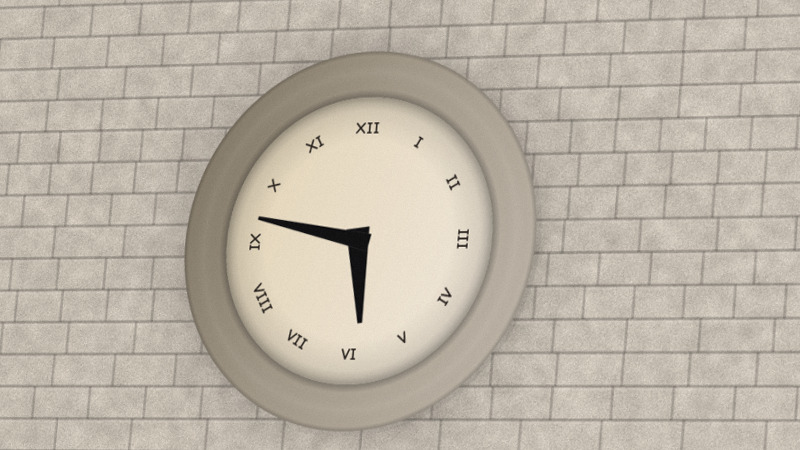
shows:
5,47
